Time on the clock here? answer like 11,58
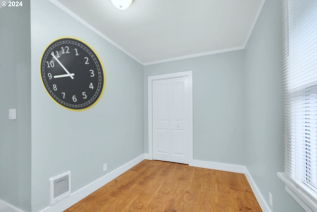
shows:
8,54
